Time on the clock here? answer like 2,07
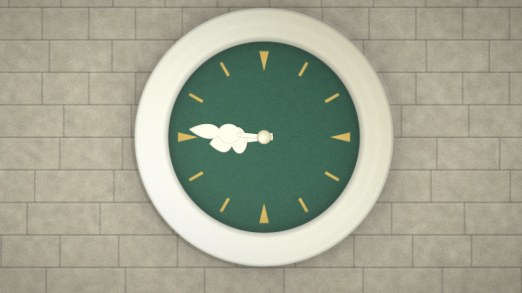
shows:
8,46
